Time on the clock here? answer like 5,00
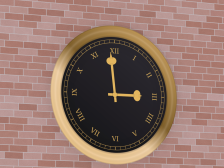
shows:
2,59
